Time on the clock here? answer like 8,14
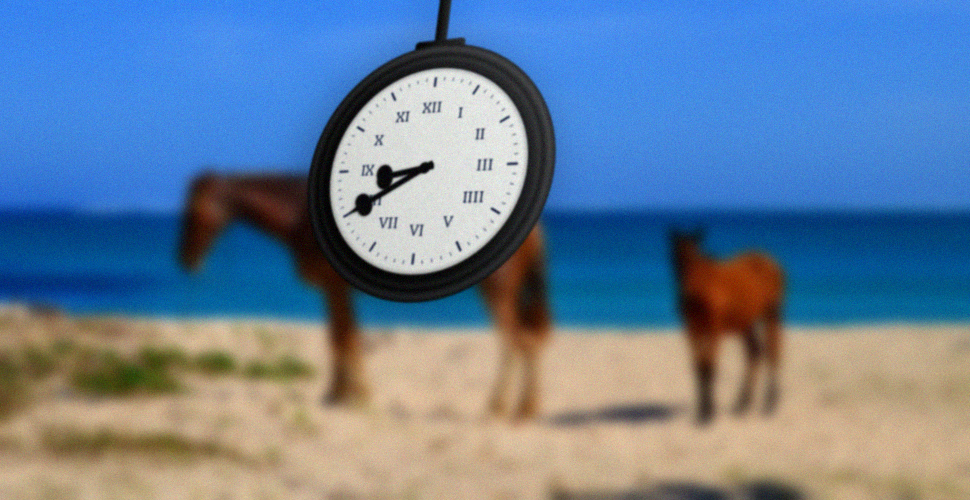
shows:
8,40
